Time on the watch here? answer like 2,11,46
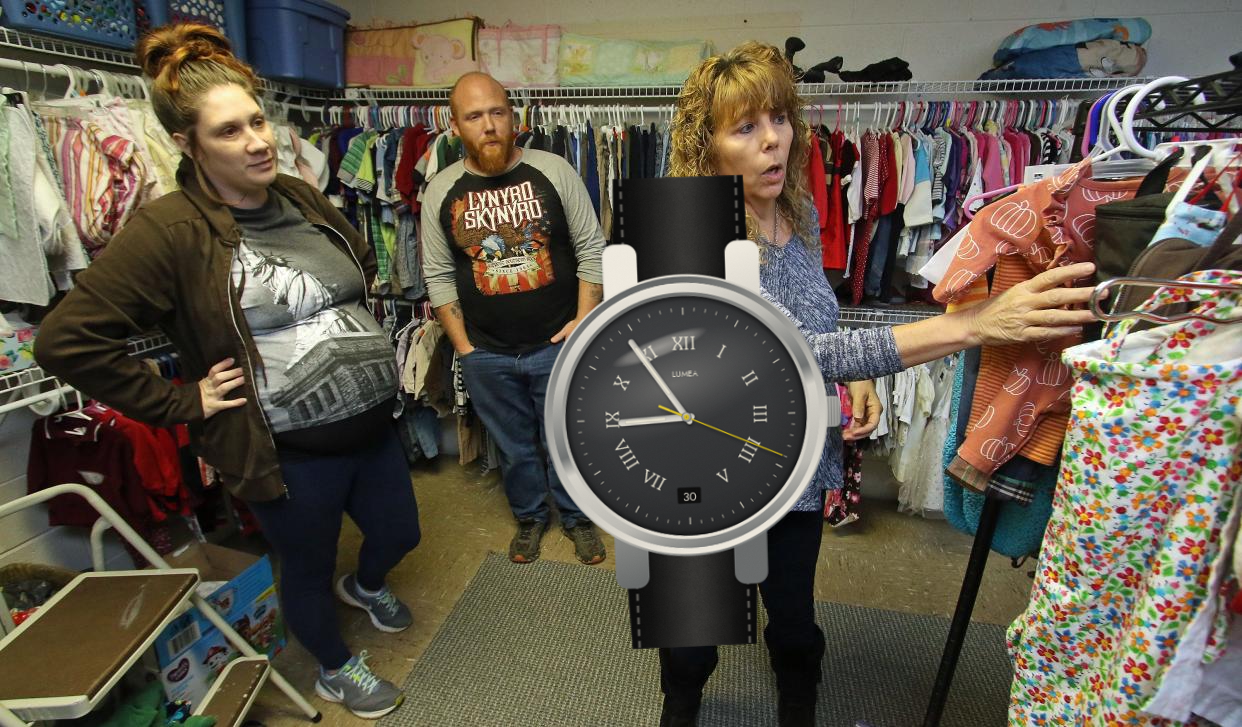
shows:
8,54,19
